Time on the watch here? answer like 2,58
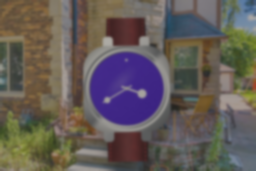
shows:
3,40
